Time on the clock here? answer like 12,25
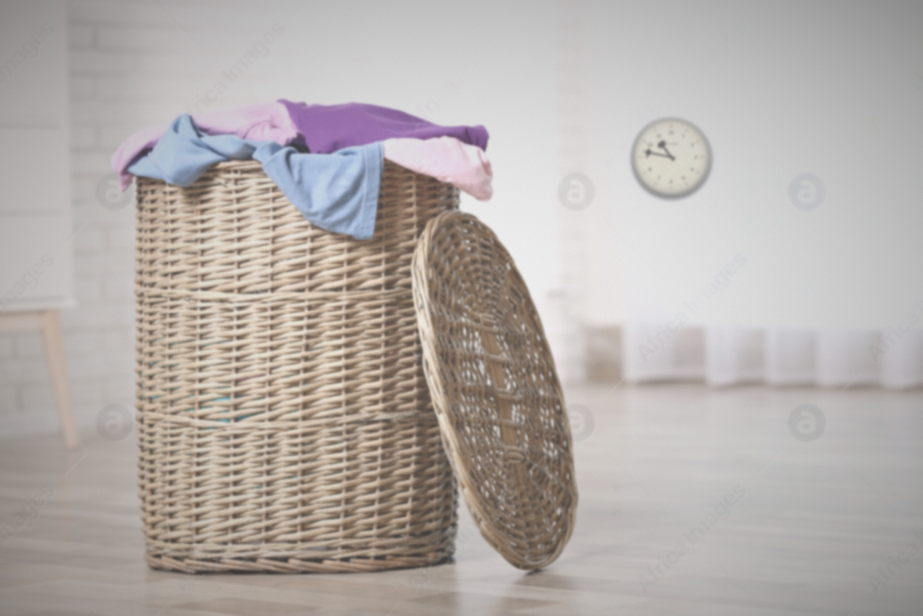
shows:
10,47
